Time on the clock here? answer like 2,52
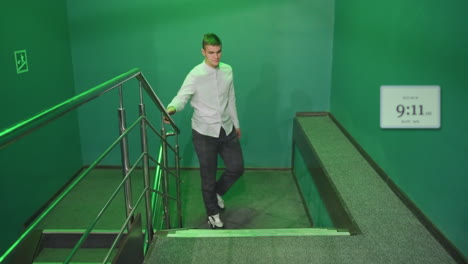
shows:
9,11
